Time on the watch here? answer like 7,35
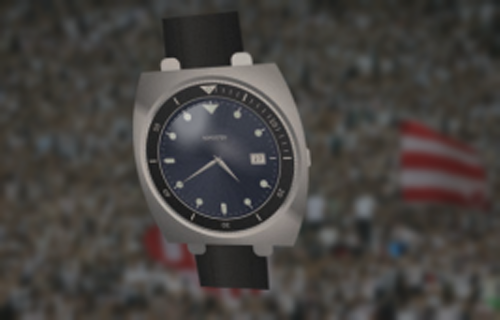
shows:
4,40
